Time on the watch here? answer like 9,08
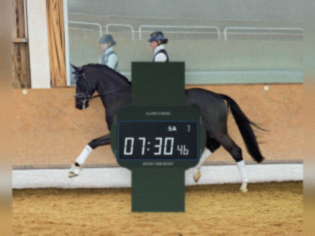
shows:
7,30
